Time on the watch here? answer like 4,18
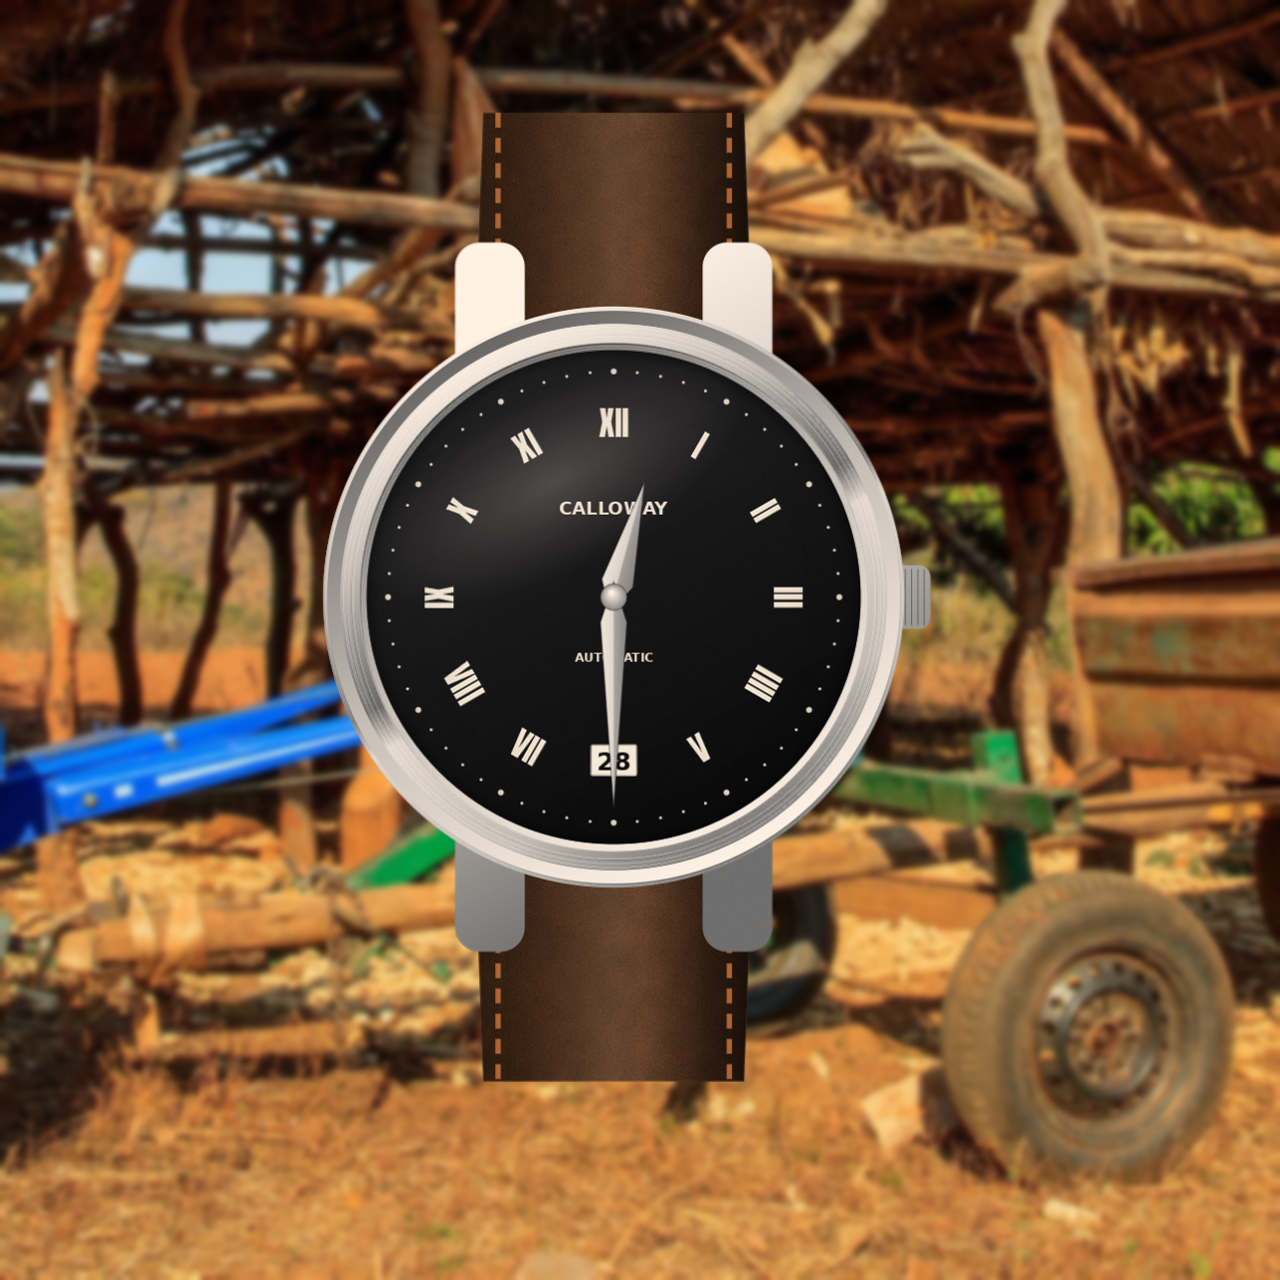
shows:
12,30
